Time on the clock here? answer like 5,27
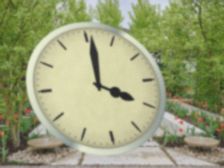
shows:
4,01
